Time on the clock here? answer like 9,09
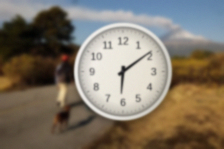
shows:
6,09
